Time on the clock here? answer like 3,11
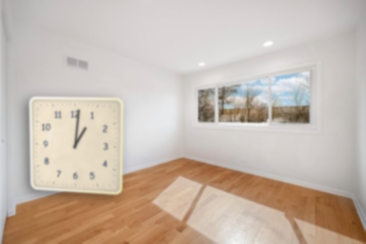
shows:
1,01
